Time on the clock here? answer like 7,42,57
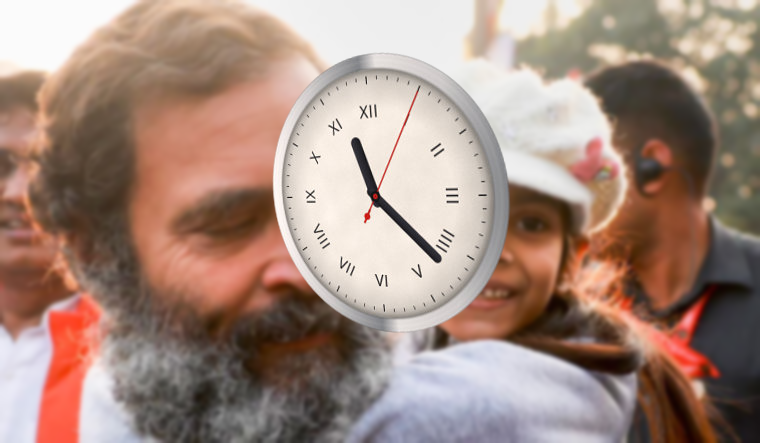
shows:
11,22,05
